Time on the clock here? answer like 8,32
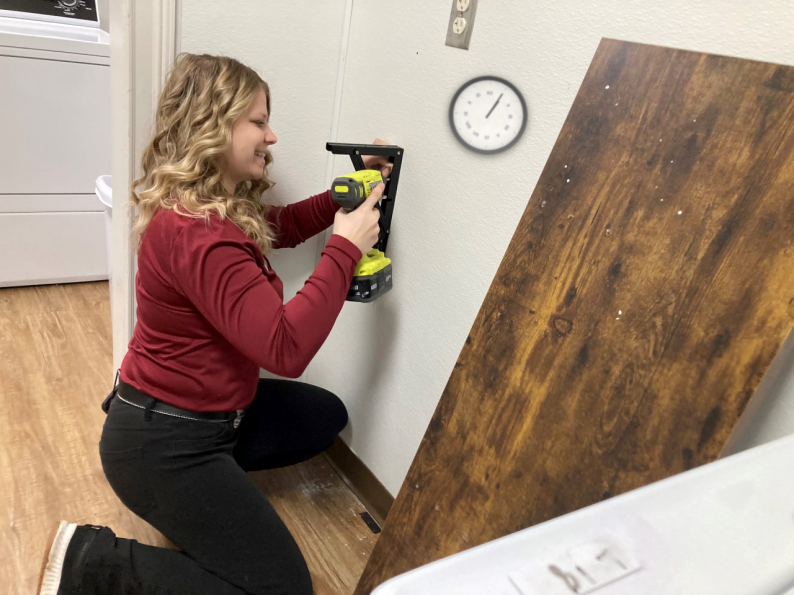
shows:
1,05
